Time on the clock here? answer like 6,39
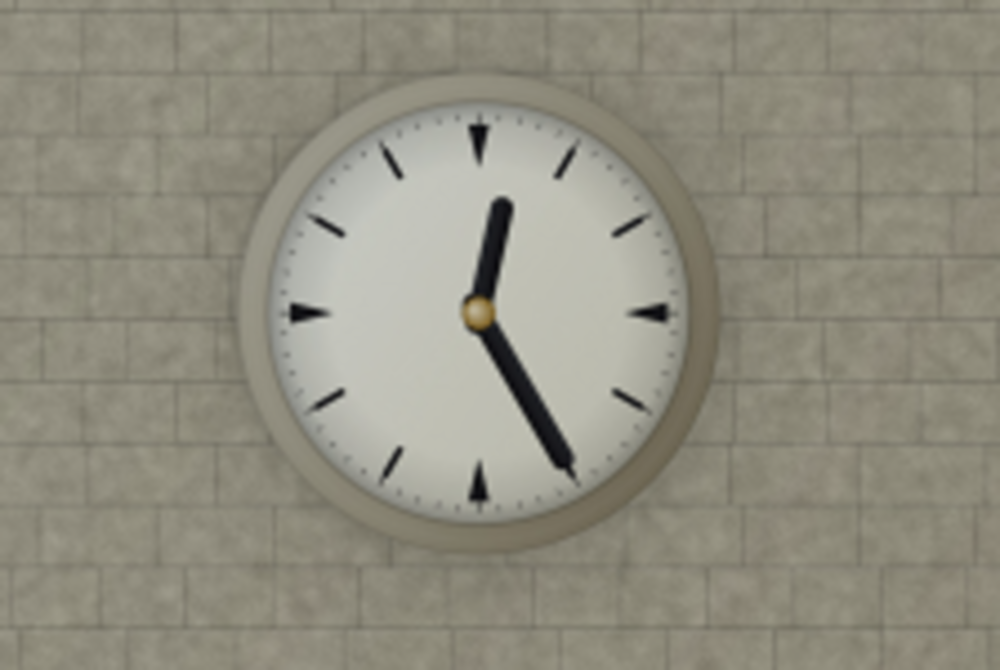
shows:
12,25
